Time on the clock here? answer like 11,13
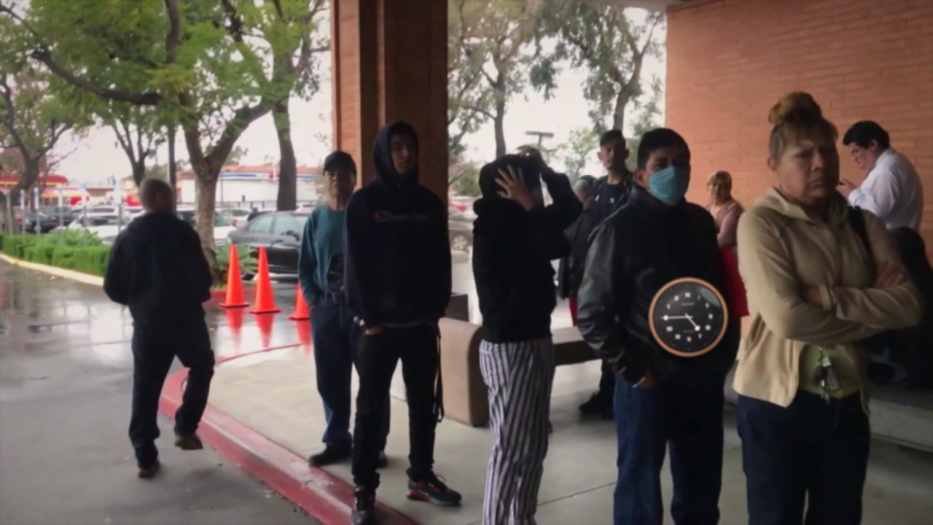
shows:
4,45
